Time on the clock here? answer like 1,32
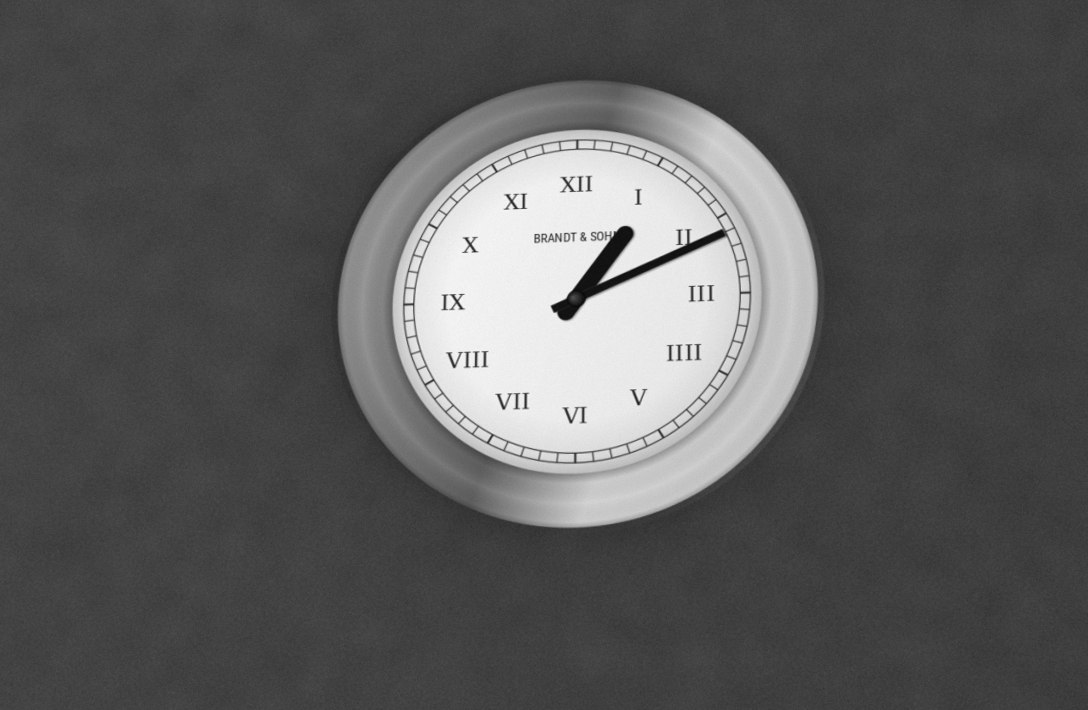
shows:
1,11
